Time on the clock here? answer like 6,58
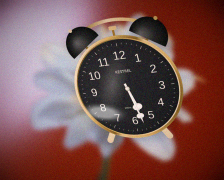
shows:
5,28
